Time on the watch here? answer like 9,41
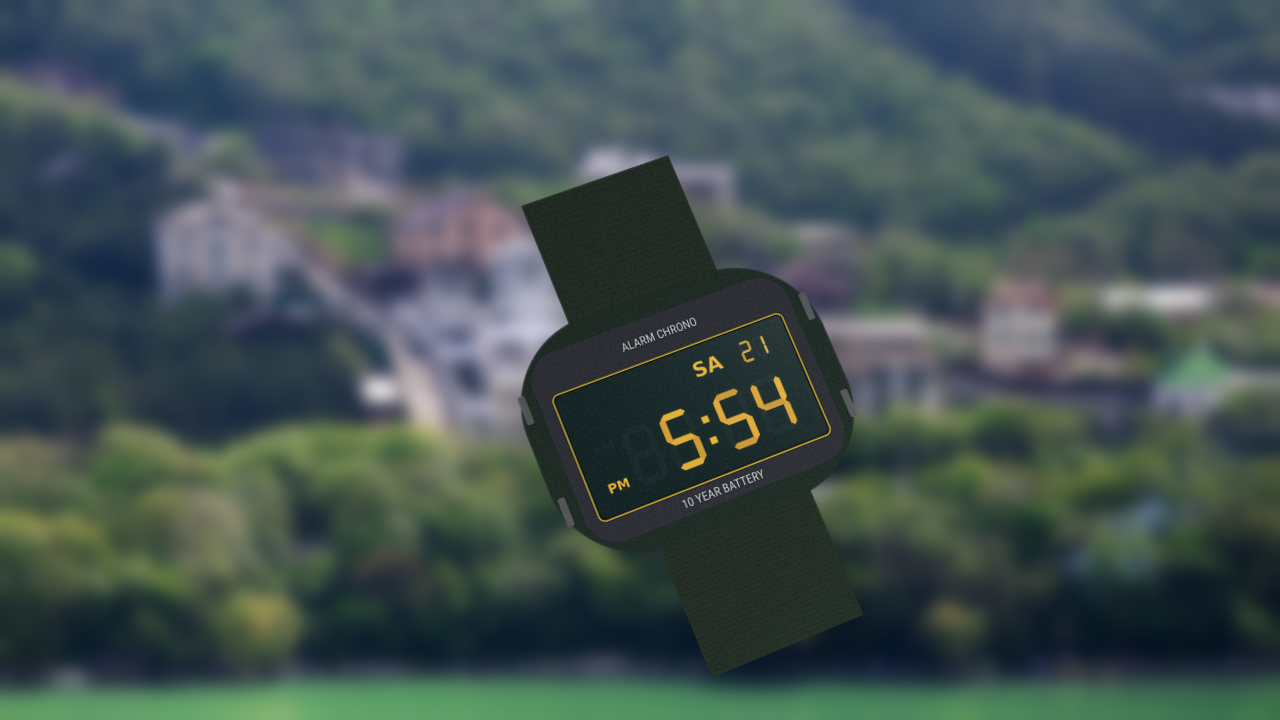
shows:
5,54
